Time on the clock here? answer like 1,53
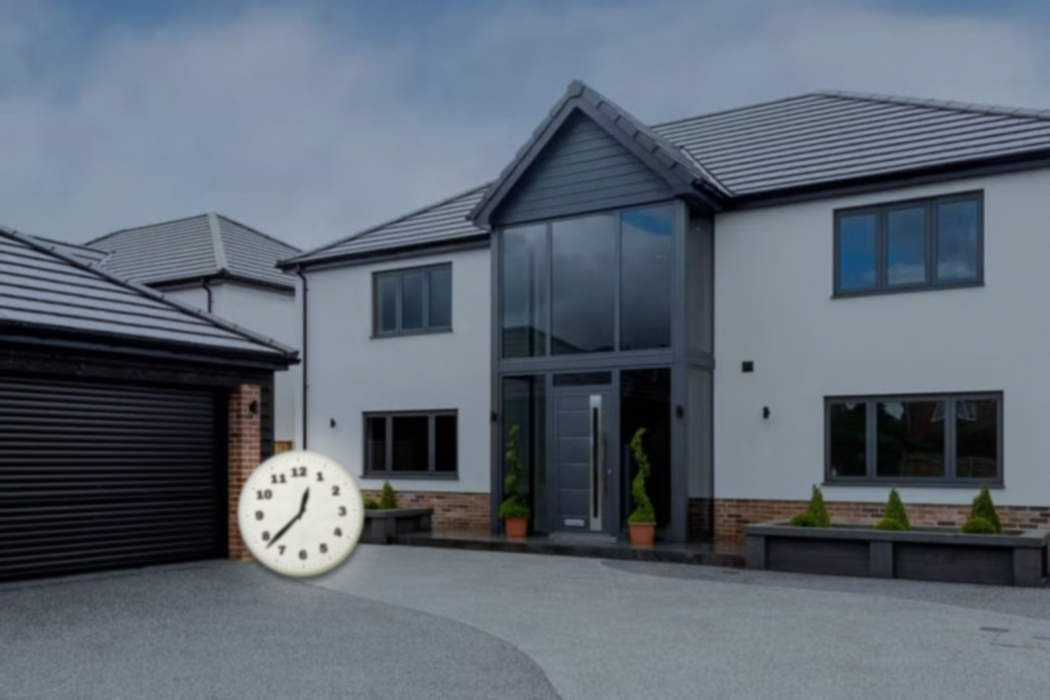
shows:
12,38
